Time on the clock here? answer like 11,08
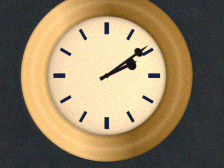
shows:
2,09
